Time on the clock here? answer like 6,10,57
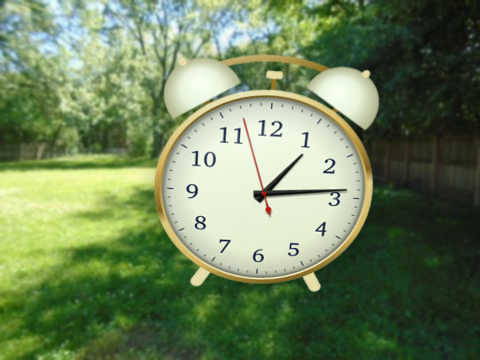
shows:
1,13,57
